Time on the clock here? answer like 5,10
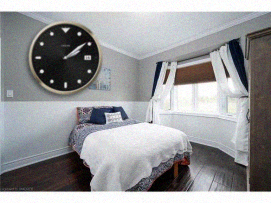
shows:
2,09
